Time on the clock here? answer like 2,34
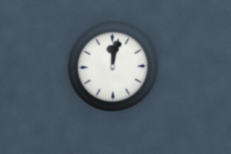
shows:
12,02
